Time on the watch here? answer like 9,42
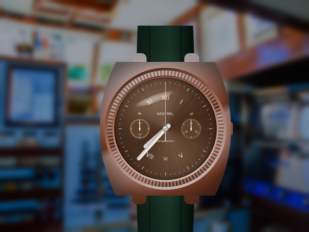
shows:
7,37
